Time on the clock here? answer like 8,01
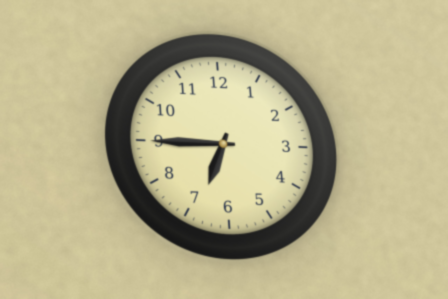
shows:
6,45
